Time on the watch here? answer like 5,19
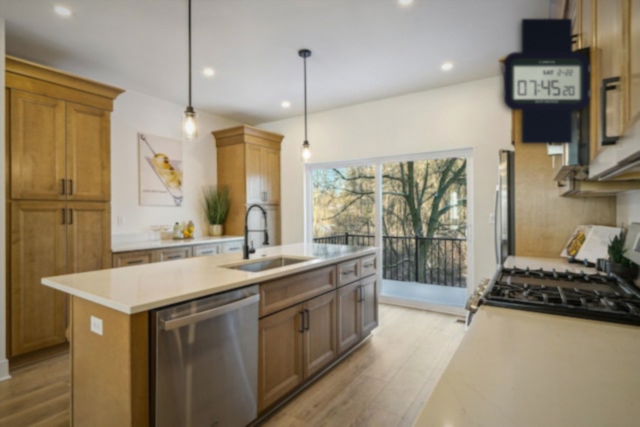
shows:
7,45
